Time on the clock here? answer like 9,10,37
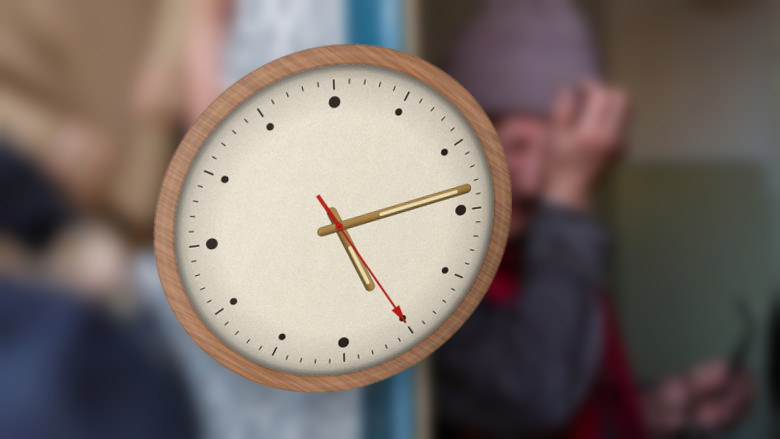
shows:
5,13,25
